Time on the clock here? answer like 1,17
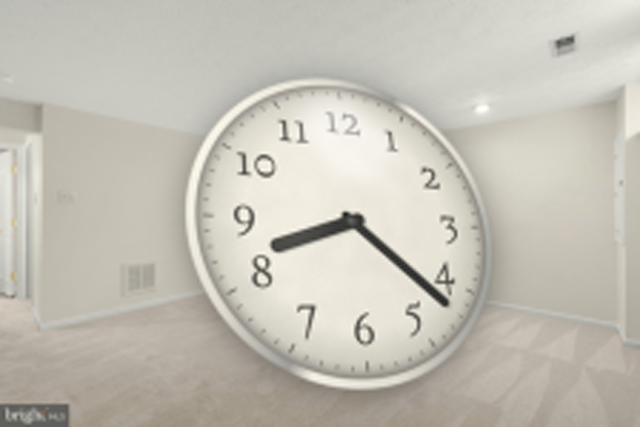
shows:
8,22
